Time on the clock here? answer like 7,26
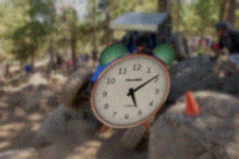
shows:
5,09
